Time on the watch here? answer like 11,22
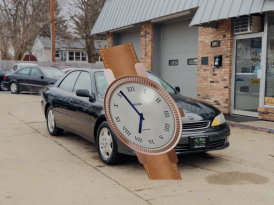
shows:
6,56
